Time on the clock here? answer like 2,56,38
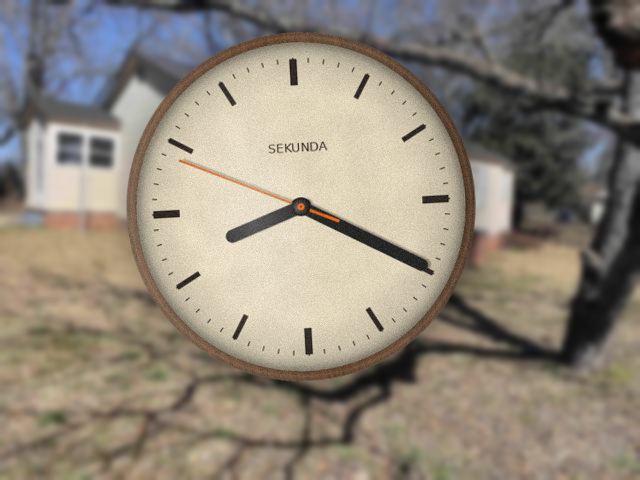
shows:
8,19,49
